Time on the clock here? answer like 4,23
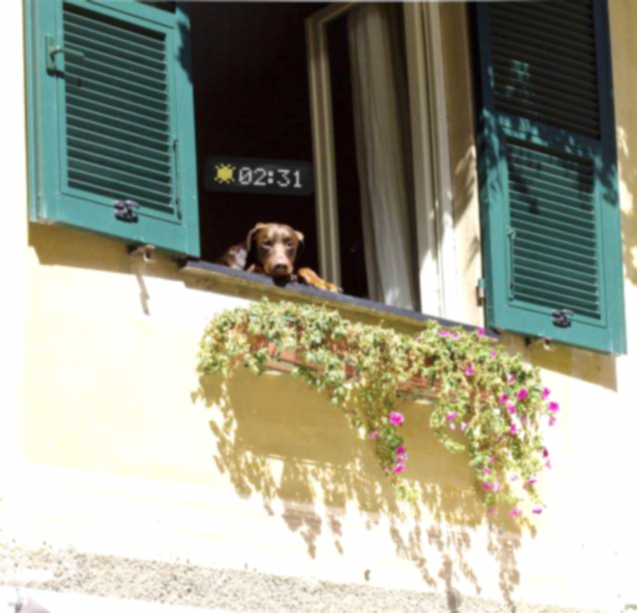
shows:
2,31
